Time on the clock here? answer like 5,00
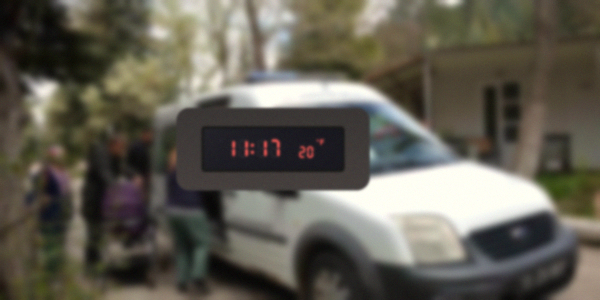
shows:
11,17
